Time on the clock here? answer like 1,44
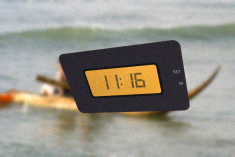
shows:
11,16
